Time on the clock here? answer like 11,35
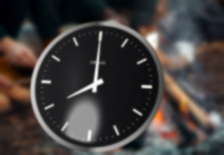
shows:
8,00
